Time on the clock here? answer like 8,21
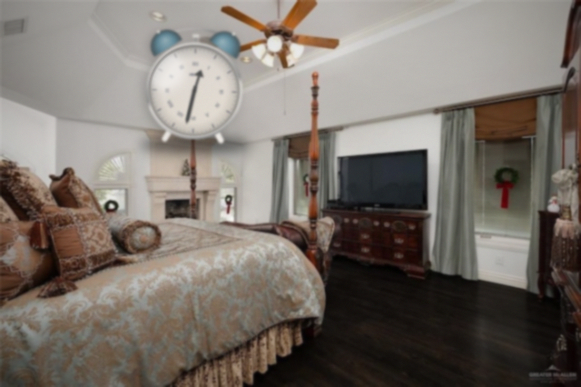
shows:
12,32
